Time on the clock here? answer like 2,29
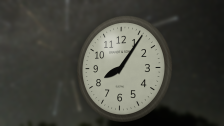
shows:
8,06
